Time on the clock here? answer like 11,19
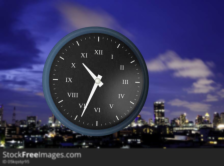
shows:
10,34
